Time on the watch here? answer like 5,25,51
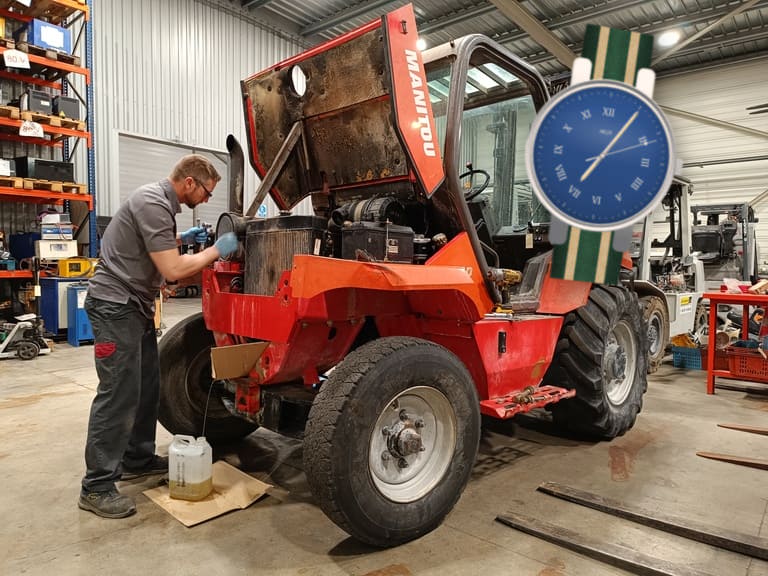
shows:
7,05,11
